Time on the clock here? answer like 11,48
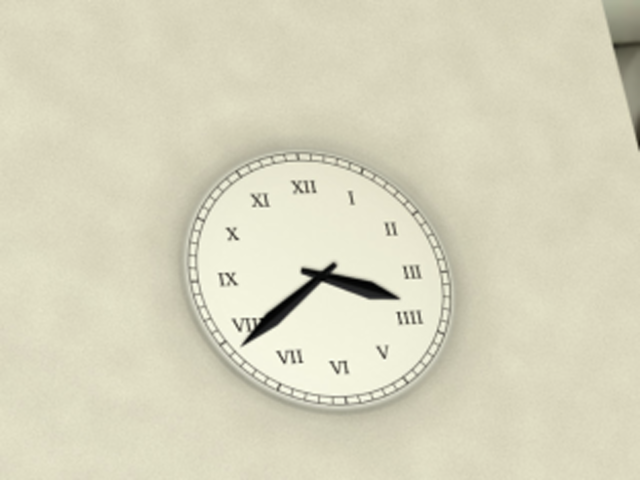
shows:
3,39
